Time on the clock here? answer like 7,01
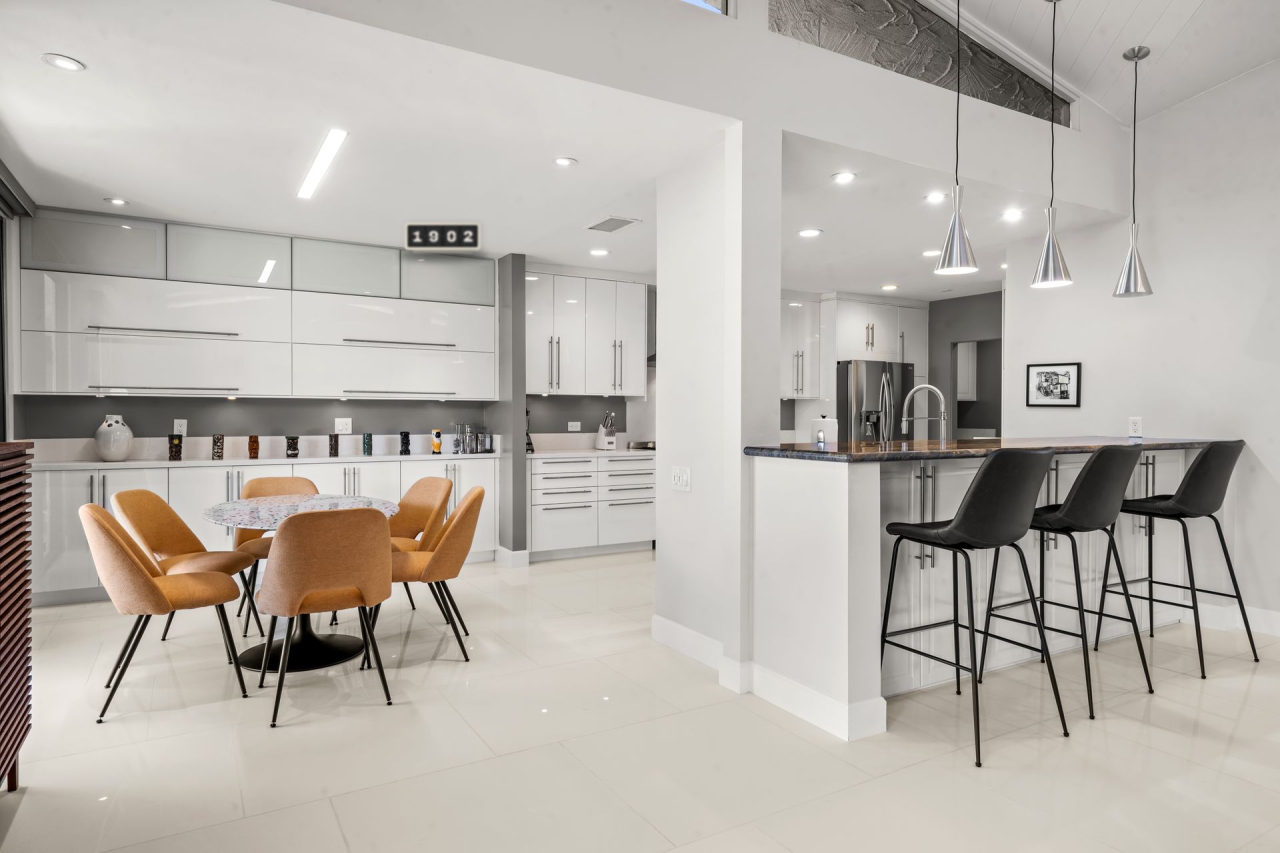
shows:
19,02
